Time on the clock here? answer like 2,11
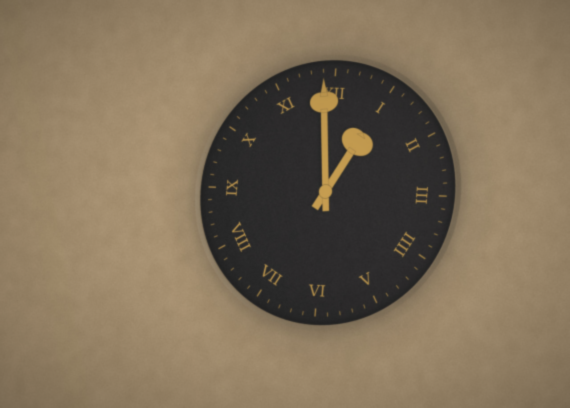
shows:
12,59
